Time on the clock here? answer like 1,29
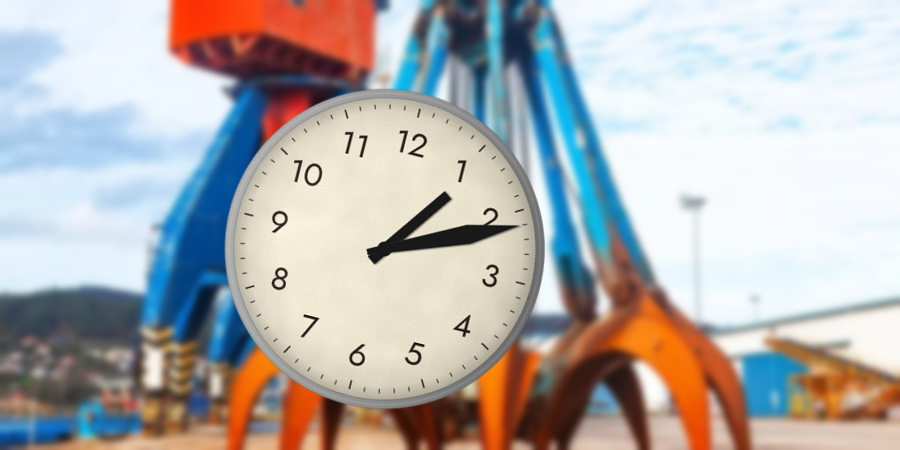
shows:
1,11
